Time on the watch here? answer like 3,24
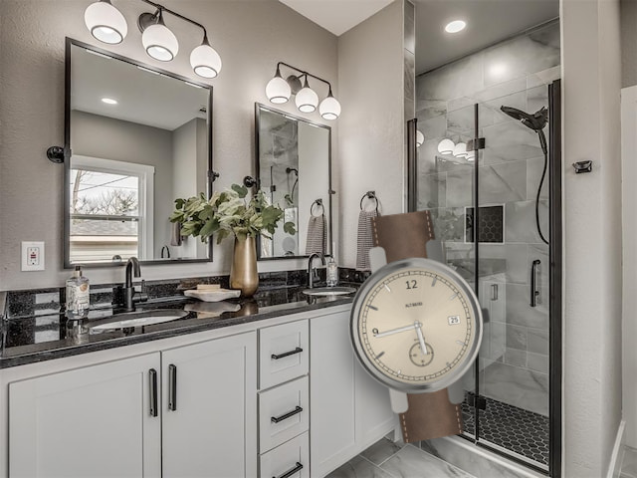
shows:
5,44
